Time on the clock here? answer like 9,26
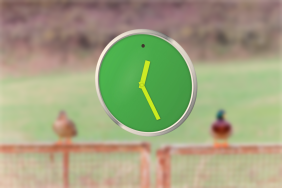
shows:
12,25
